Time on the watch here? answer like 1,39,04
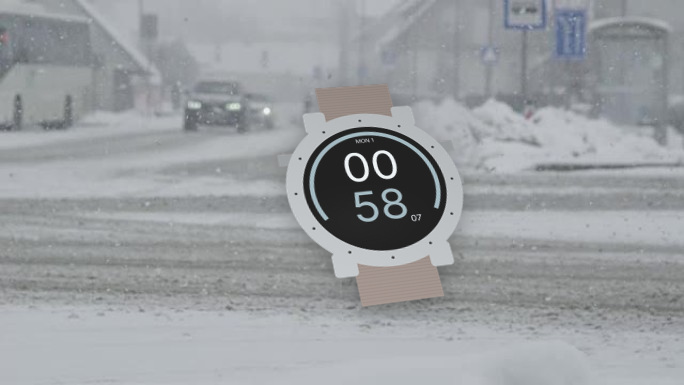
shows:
0,58,07
